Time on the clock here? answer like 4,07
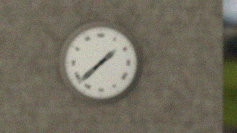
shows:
1,38
